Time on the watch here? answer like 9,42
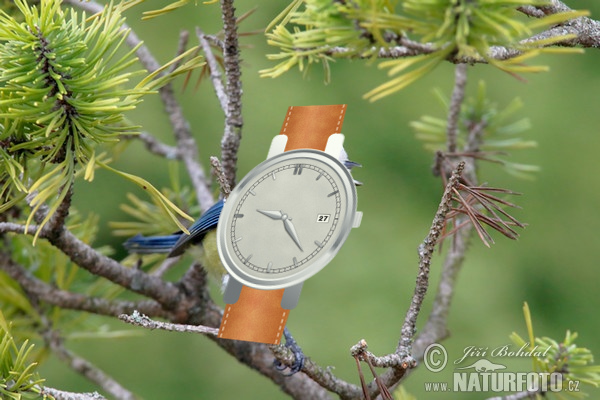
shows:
9,23
